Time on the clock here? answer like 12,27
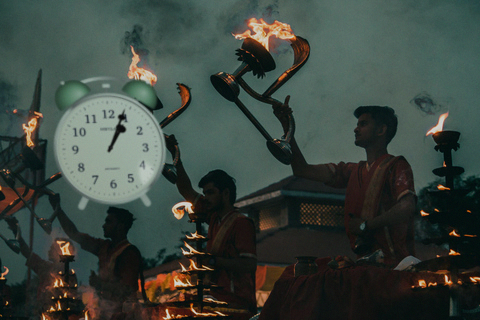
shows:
1,04
